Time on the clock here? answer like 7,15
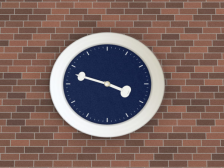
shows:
3,48
